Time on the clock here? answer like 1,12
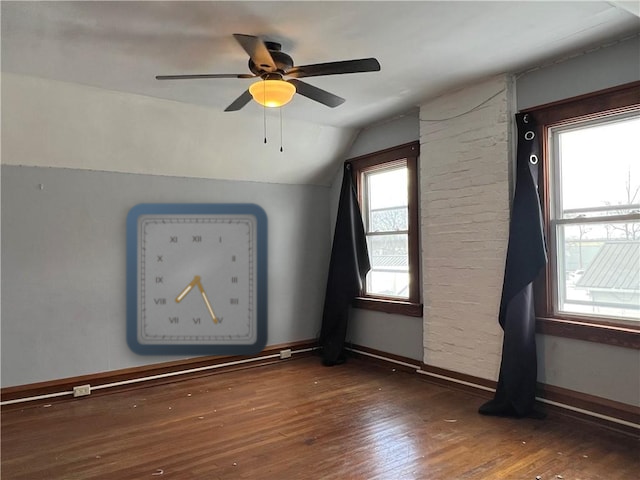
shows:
7,26
